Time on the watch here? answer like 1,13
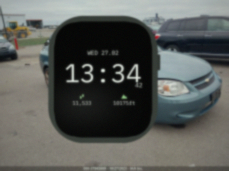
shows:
13,34
